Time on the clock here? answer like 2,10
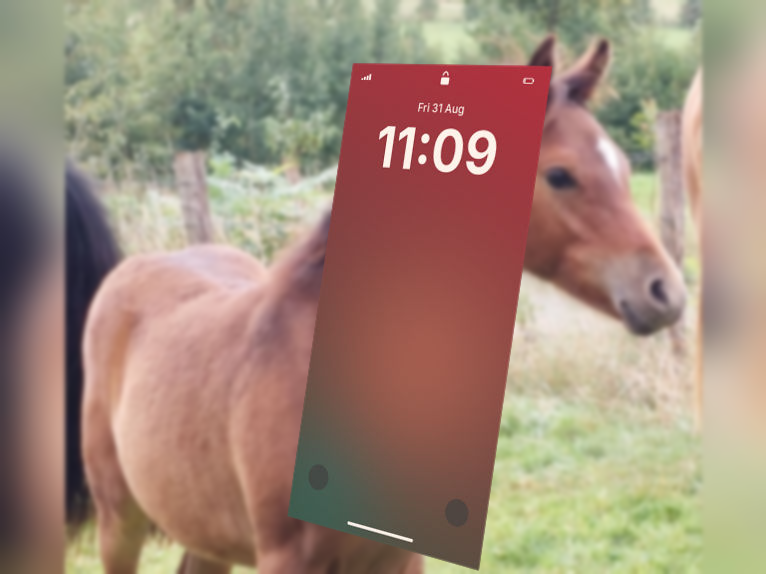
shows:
11,09
